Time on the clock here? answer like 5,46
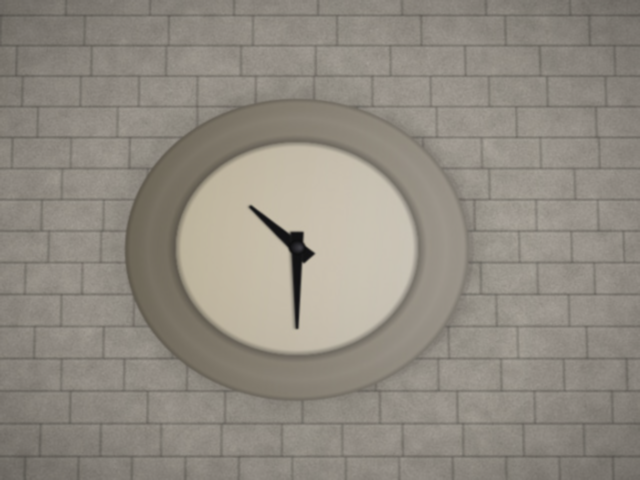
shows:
10,30
